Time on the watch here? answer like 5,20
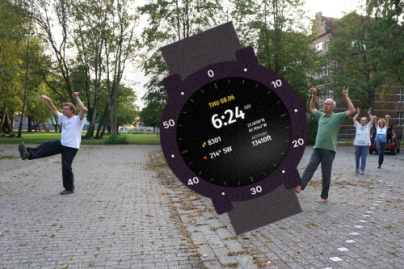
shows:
6,24
